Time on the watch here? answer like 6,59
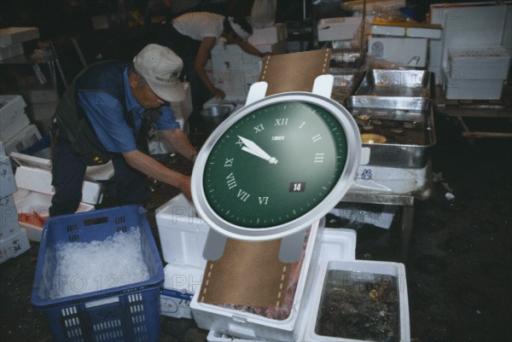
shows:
9,51
